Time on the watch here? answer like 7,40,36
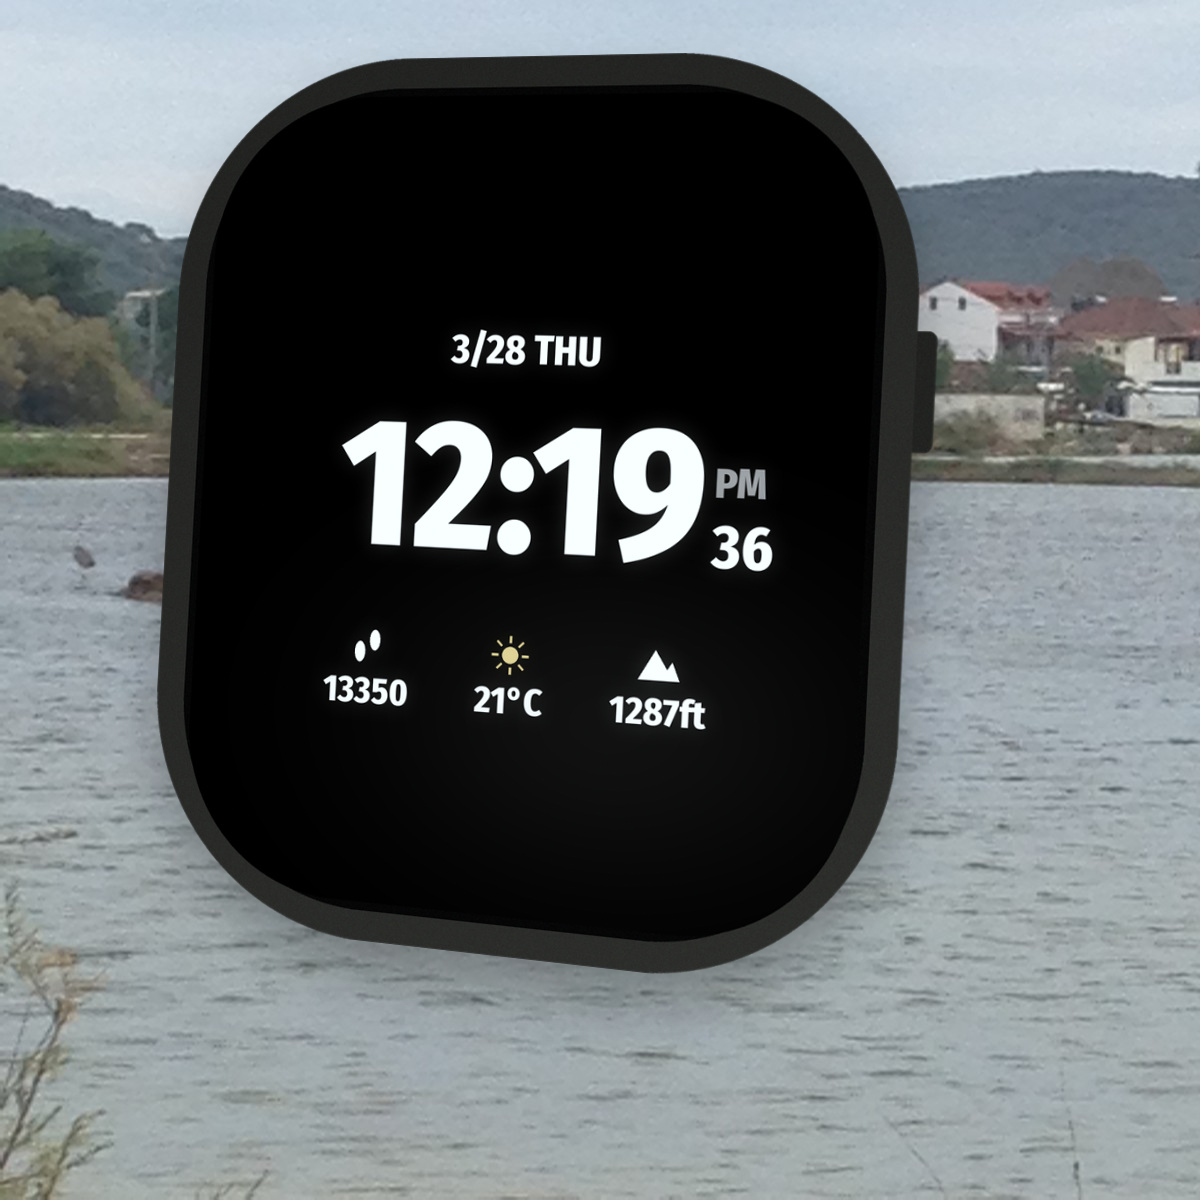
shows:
12,19,36
